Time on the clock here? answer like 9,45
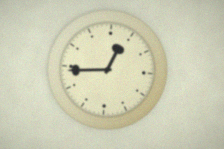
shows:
12,44
